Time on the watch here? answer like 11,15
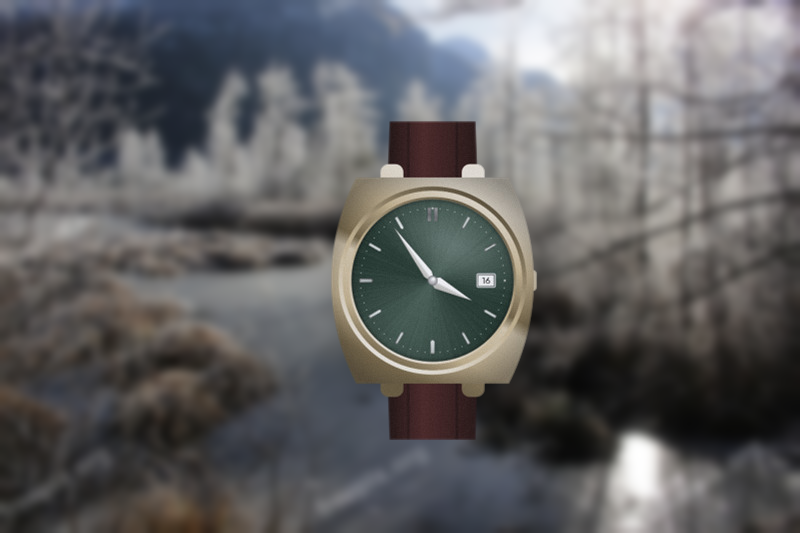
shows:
3,54
